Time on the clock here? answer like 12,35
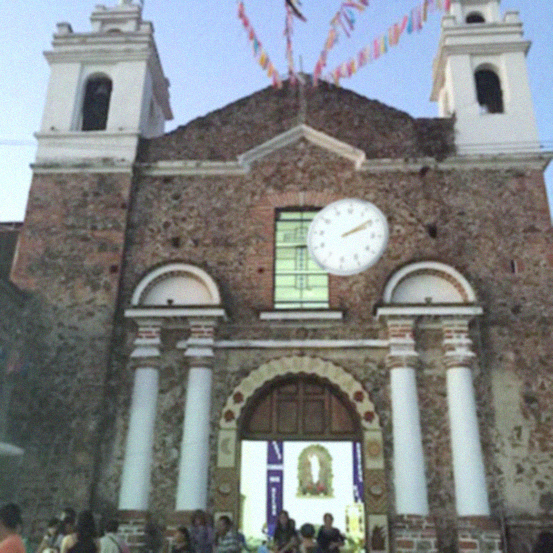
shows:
2,09
